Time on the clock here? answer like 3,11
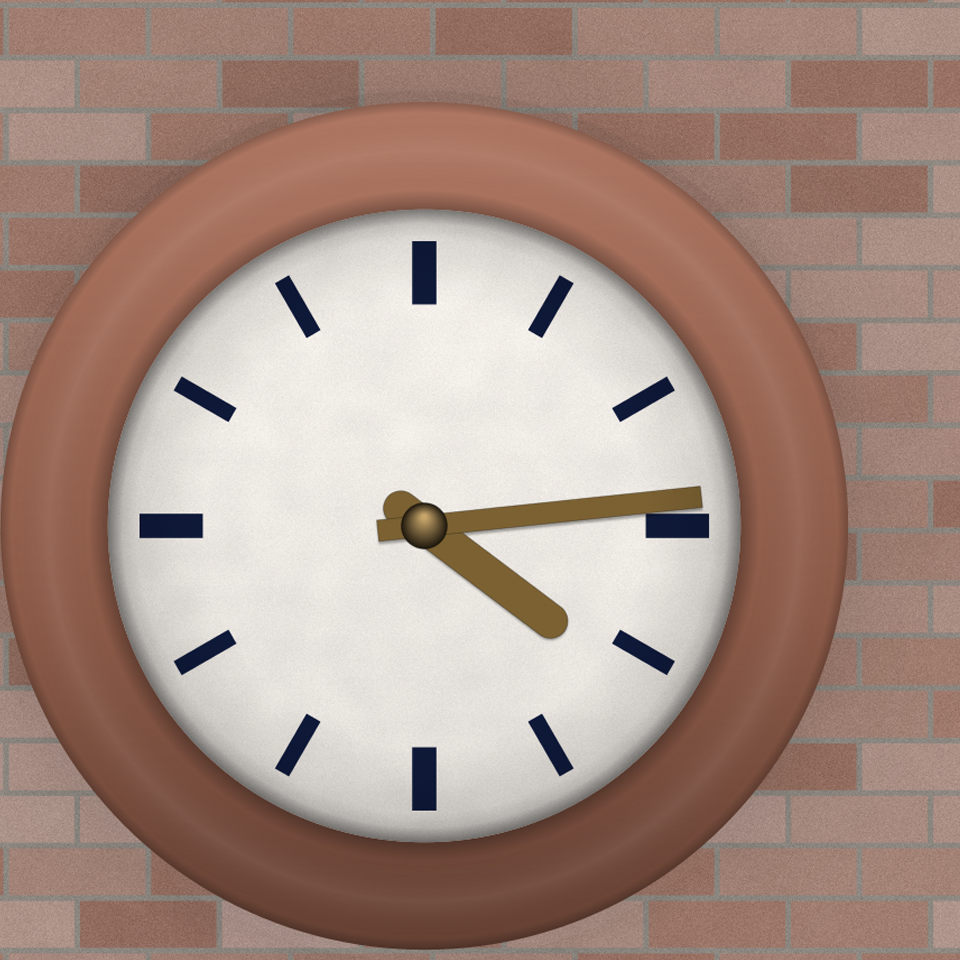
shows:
4,14
